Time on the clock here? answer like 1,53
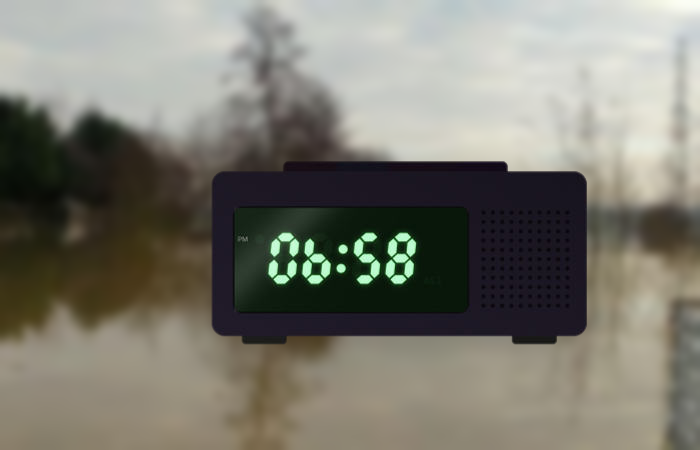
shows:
6,58
